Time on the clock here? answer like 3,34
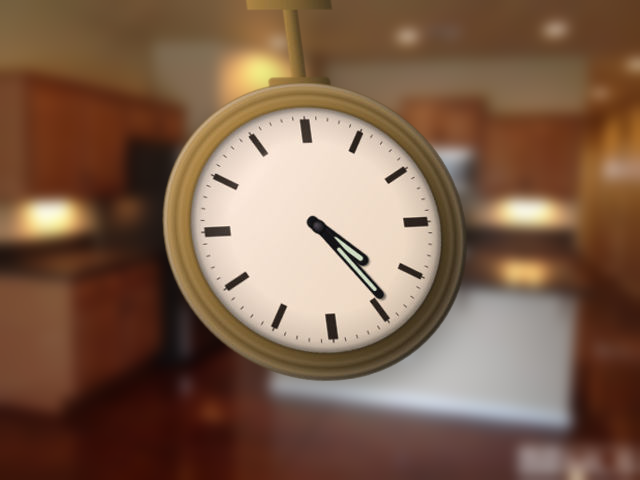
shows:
4,24
